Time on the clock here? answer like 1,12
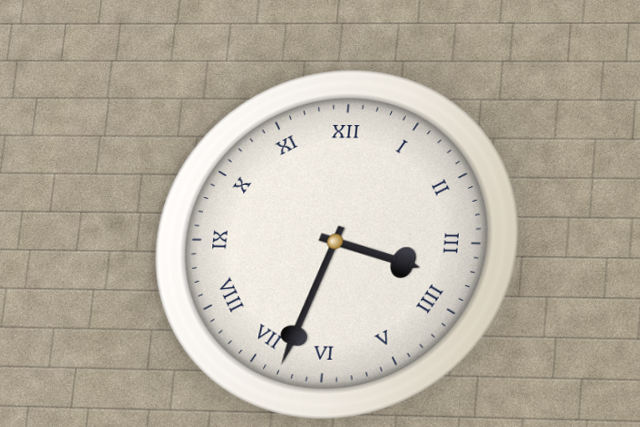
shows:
3,33
